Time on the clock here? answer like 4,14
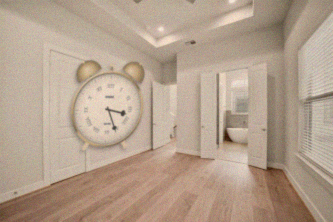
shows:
3,26
